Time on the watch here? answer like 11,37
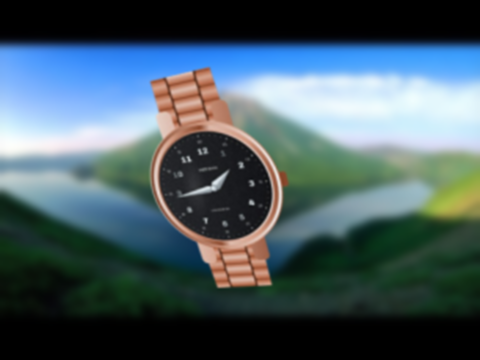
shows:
1,44
